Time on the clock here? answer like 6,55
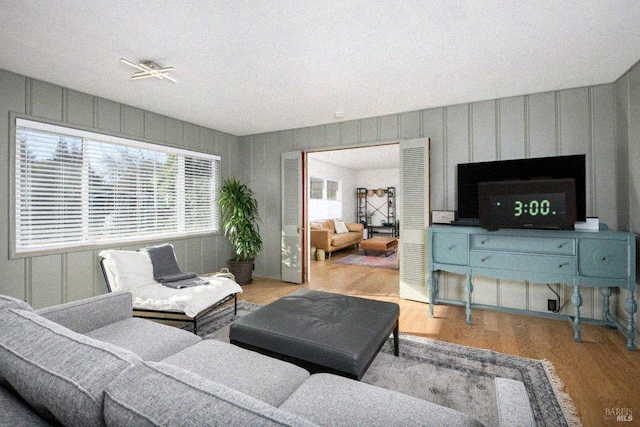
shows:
3,00
